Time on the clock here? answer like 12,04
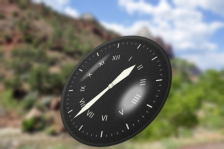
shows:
1,38
